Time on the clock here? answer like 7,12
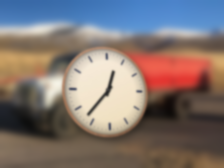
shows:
12,37
